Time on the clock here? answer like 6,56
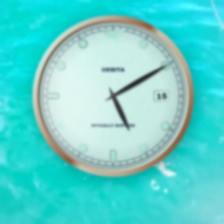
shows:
5,10
